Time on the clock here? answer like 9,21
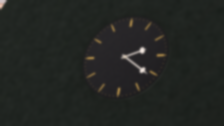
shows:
2,21
